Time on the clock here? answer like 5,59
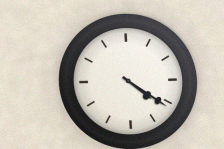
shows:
4,21
